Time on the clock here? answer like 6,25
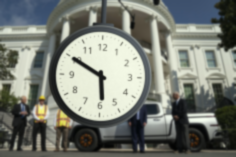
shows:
5,50
